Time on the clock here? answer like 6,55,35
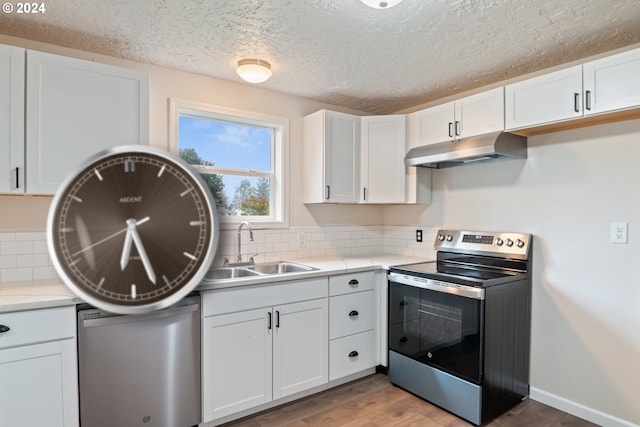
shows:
6,26,41
